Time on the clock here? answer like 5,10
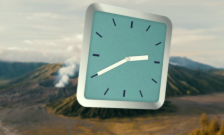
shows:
2,40
